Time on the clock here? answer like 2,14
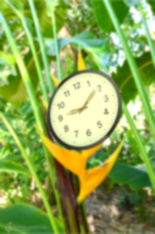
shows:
9,09
